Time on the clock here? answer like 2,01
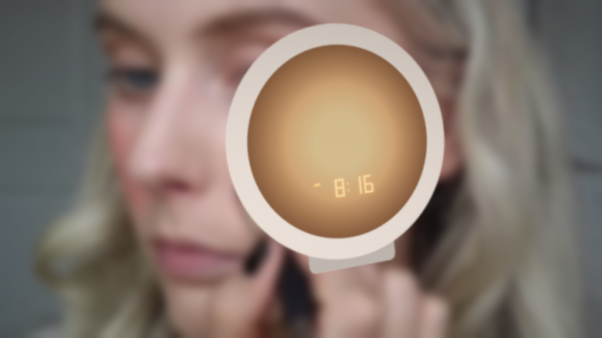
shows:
8,16
